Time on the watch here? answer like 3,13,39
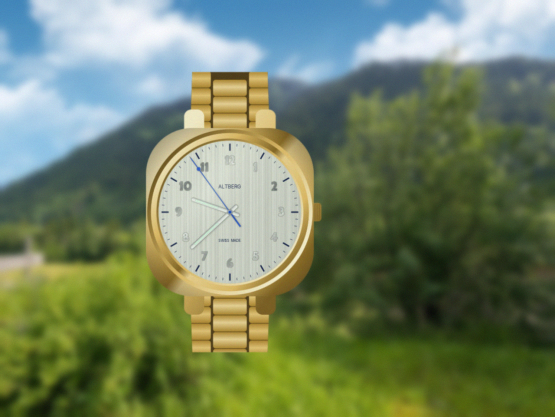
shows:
9,37,54
